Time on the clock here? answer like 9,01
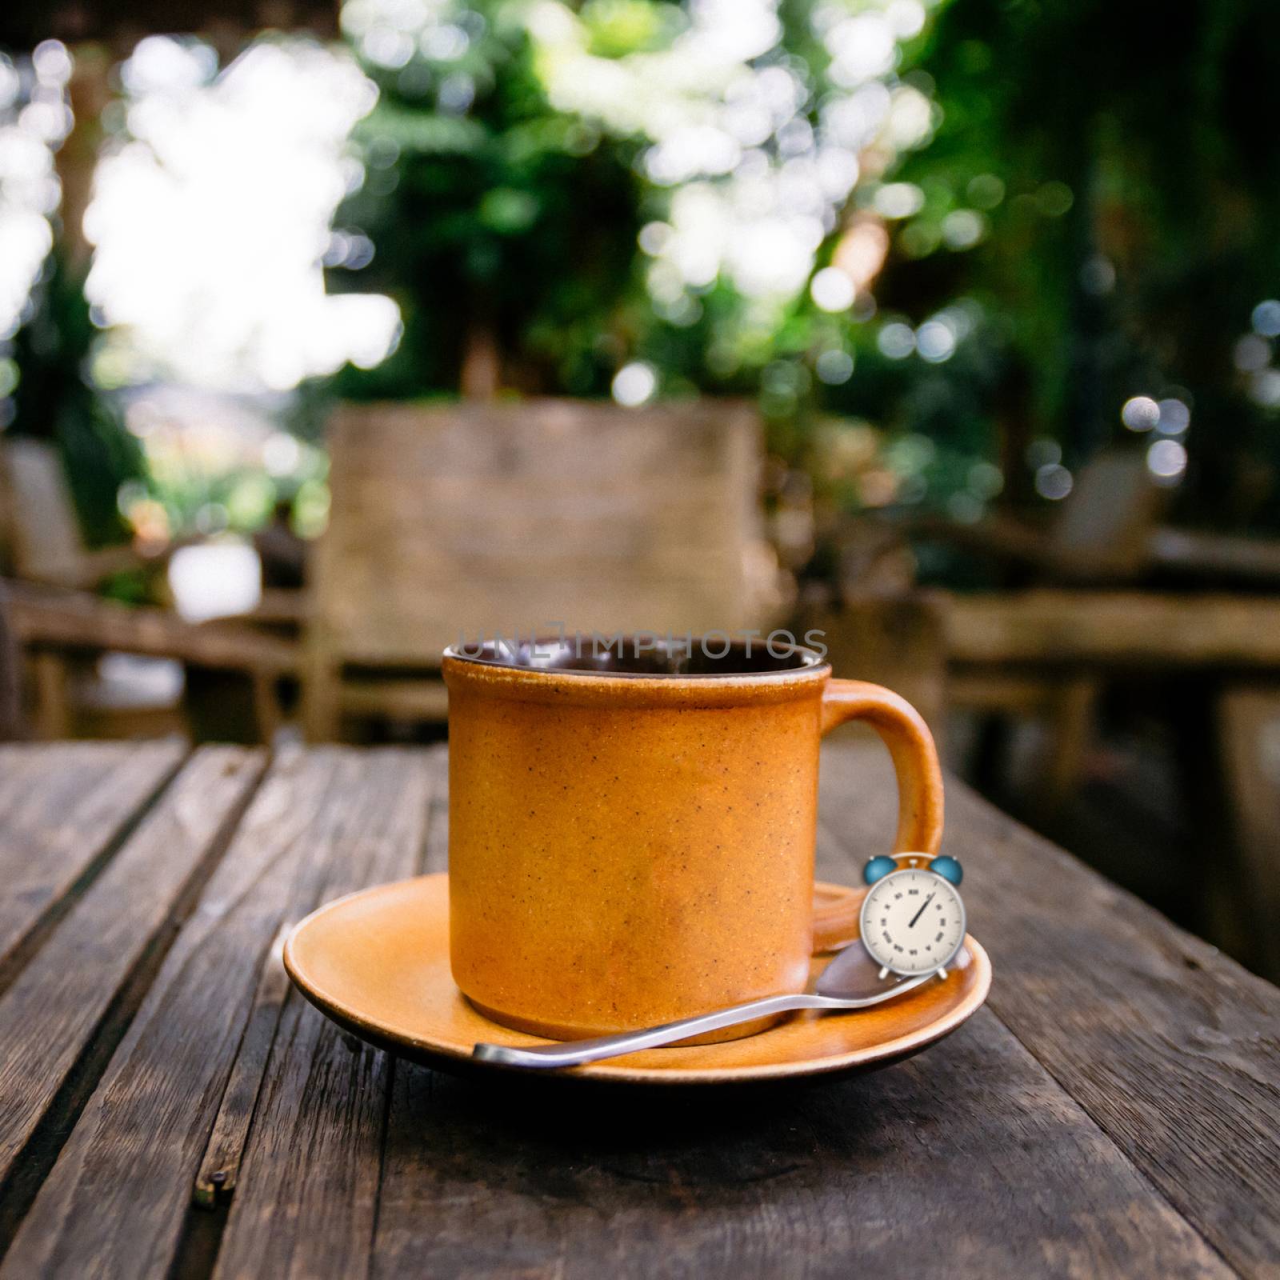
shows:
1,06
